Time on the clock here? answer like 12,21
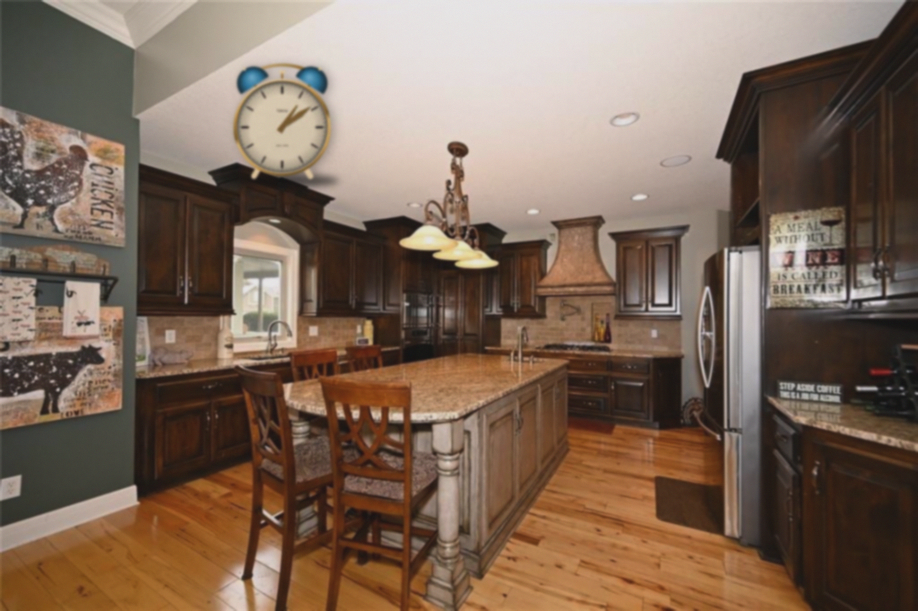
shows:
1,09
